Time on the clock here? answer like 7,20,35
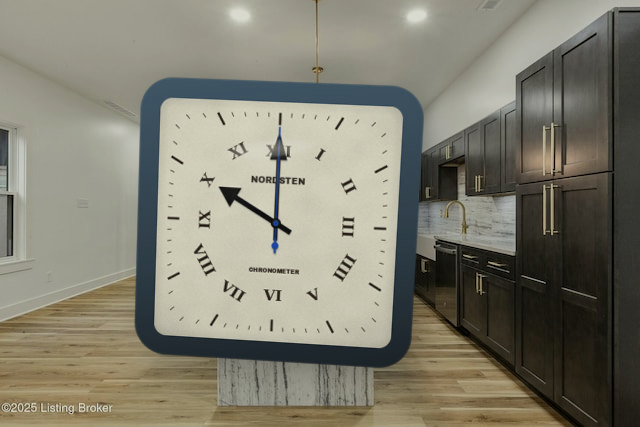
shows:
10,00,00
